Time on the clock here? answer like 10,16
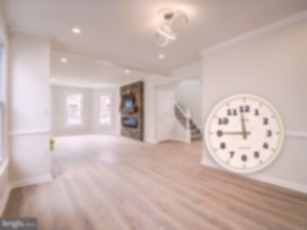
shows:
11,45
